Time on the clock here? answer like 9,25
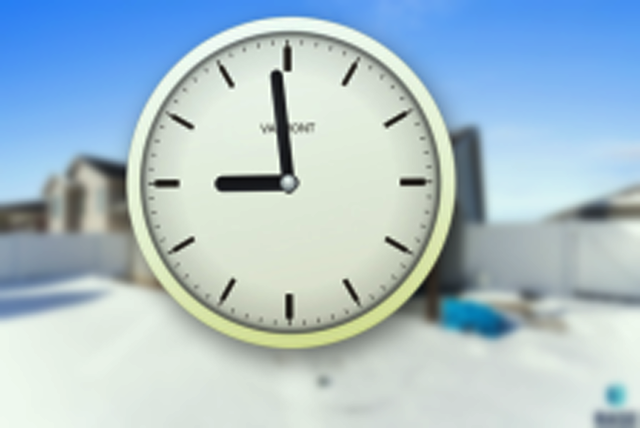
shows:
8,59
